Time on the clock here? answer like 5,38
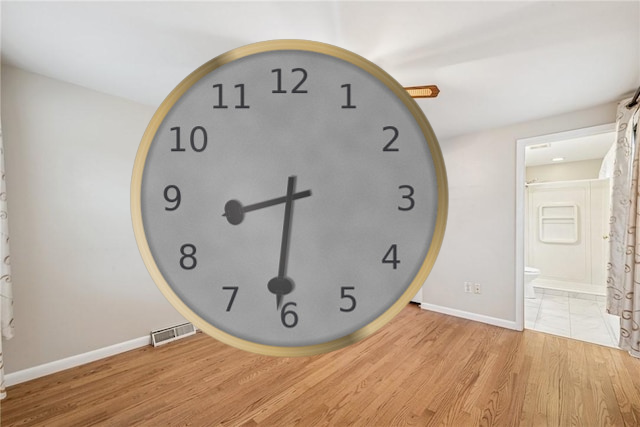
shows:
8,31
